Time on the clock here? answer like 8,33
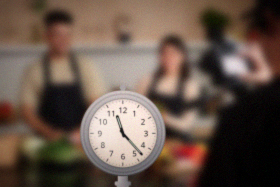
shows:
11,23
